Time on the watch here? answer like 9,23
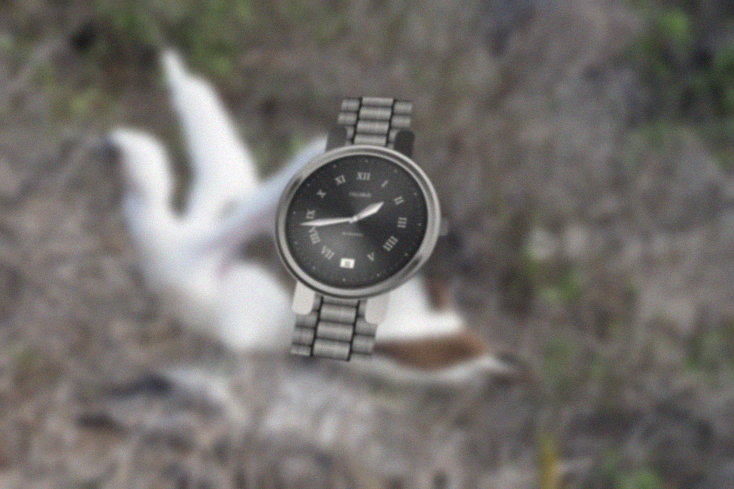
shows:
1,43
